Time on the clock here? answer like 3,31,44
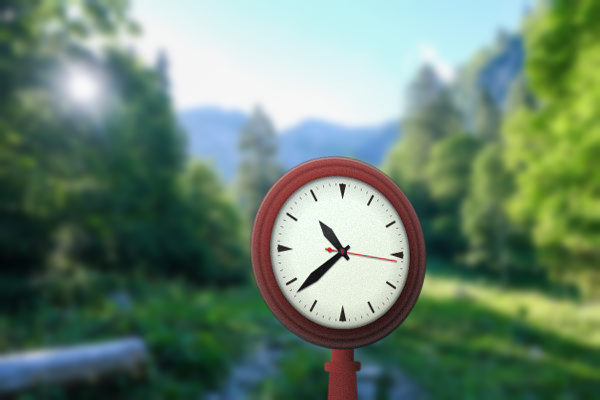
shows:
10,38,16
